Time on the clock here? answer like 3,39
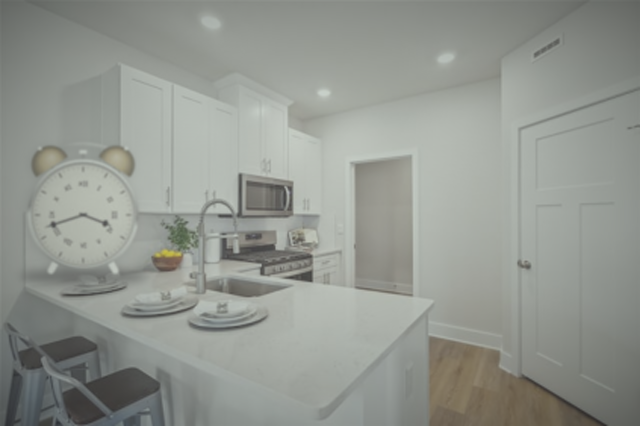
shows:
3,42
